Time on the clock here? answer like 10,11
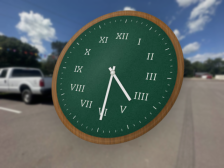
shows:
4,30
